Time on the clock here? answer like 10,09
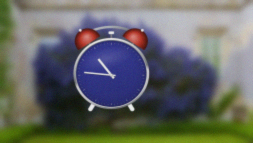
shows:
10,46
